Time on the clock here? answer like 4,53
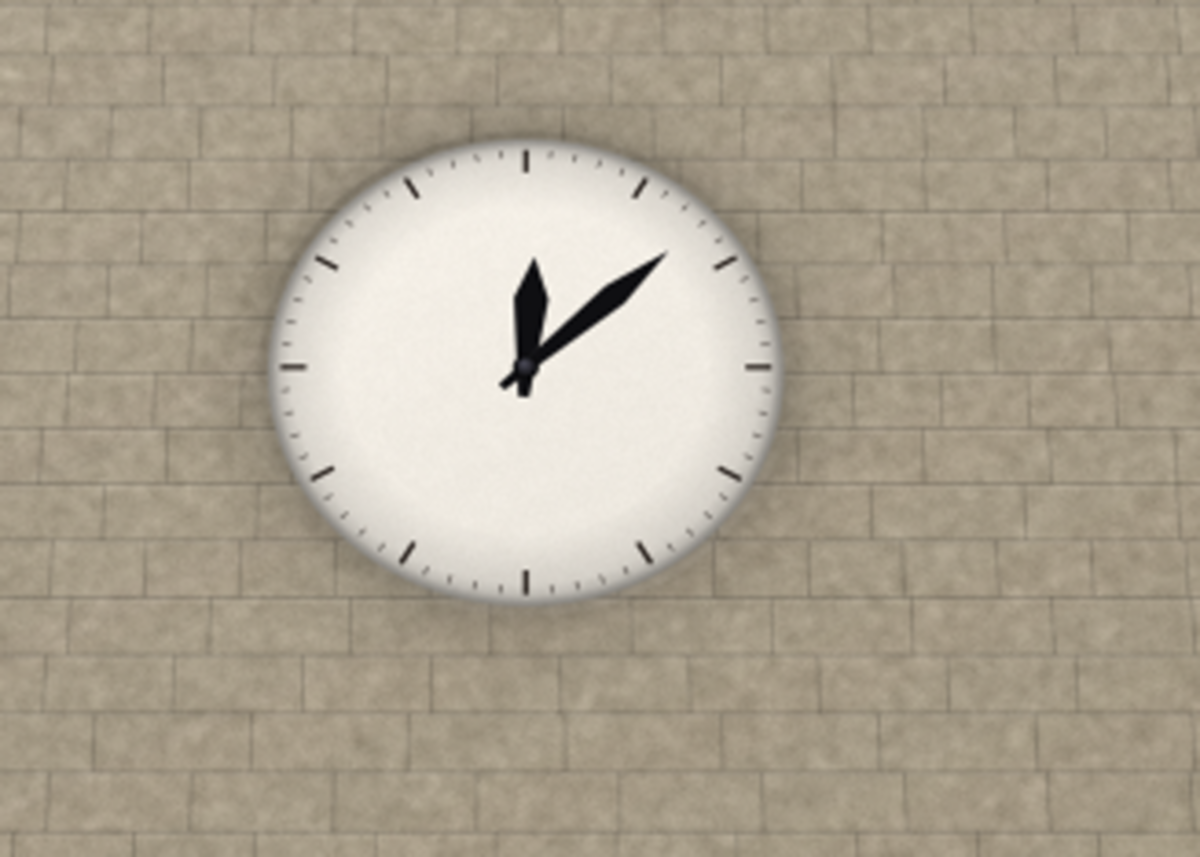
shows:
12,08
